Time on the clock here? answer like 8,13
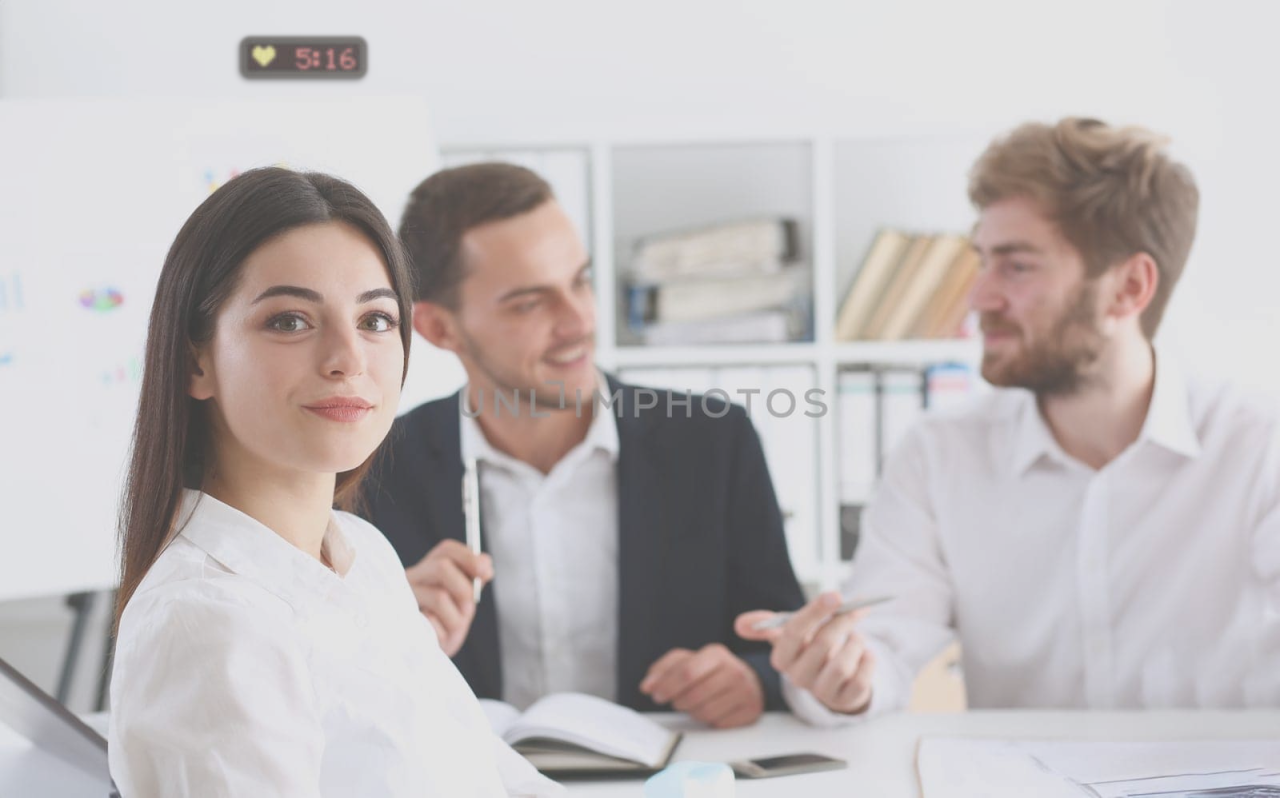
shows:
5,16
